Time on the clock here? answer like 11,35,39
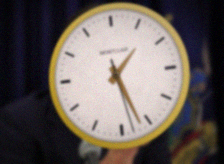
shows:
1,26,28
